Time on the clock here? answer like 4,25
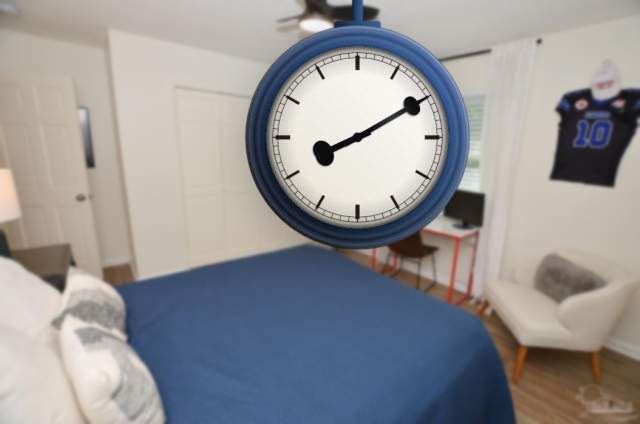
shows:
8,10
